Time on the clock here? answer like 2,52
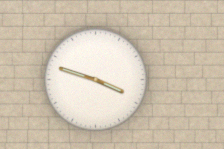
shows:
3,48
